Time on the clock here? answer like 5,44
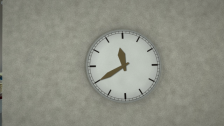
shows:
11,40
